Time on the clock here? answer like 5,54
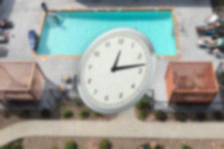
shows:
12,13
